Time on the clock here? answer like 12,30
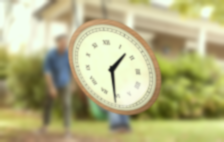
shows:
1,31
